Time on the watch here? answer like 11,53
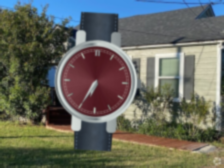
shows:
6,35
